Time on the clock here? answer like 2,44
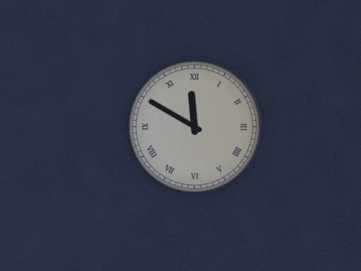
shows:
11,50
